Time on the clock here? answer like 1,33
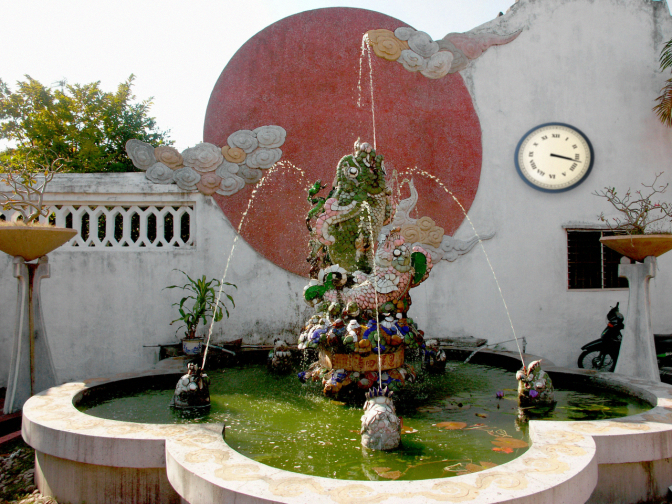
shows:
3,17
